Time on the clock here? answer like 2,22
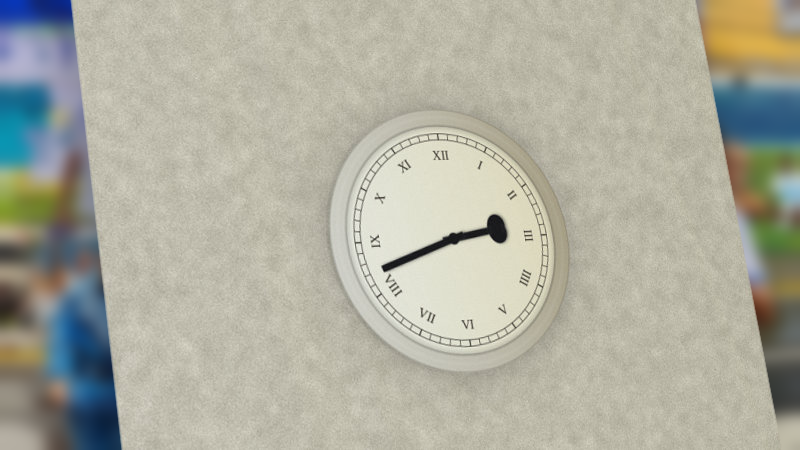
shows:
2,42
